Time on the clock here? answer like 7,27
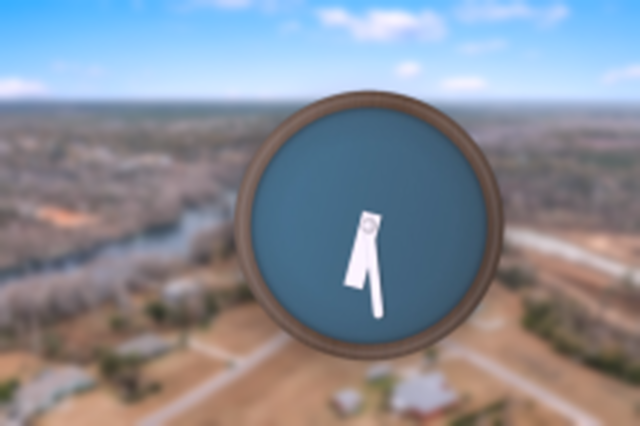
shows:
6,29
